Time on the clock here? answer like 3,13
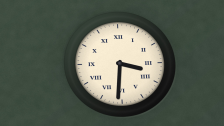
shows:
3,31
